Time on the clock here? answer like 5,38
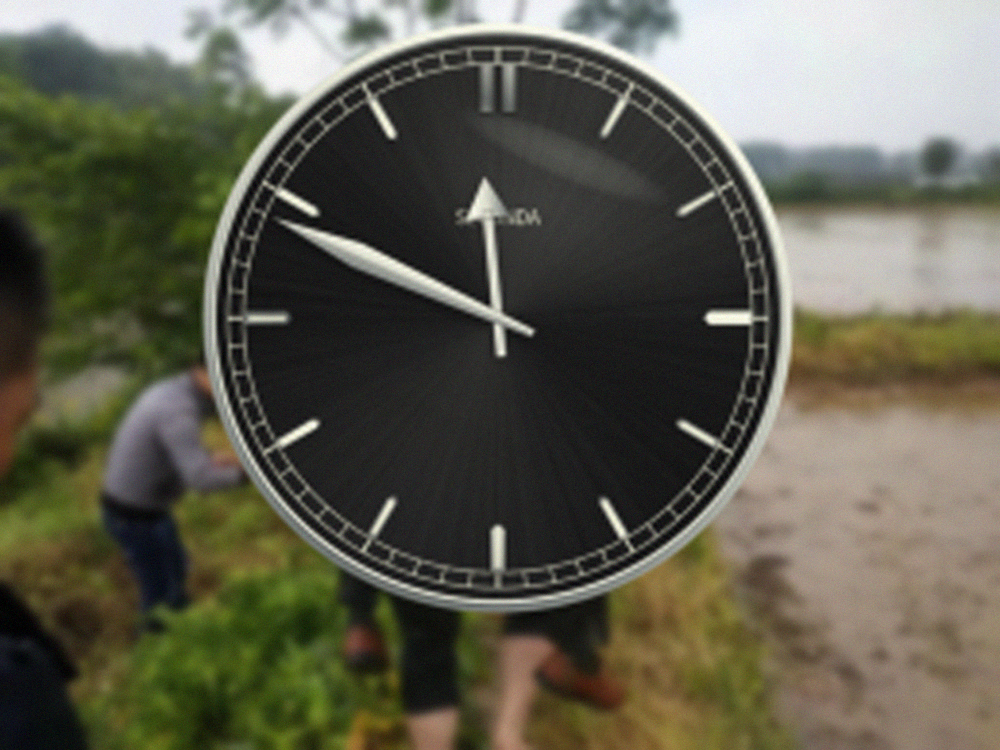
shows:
11,49
